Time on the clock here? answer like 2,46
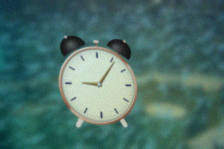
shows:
9,06
